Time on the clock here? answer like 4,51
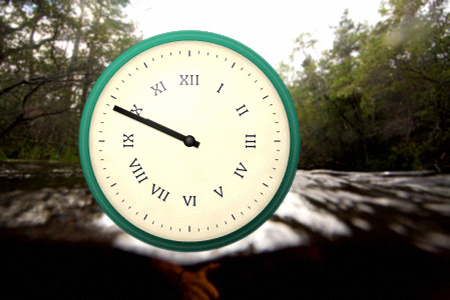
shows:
9,49
